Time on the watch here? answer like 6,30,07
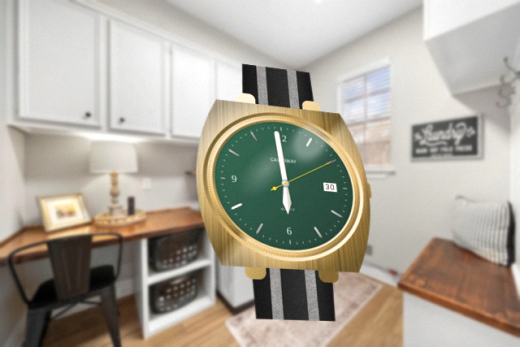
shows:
5,59,10
